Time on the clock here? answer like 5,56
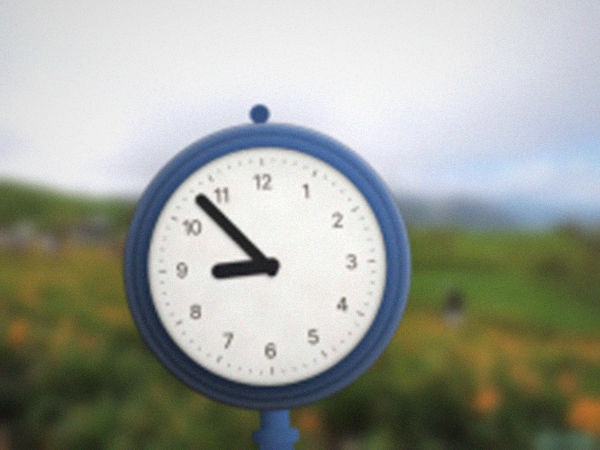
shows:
8,53
